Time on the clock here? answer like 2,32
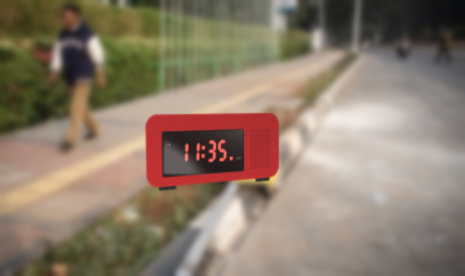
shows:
11,35
